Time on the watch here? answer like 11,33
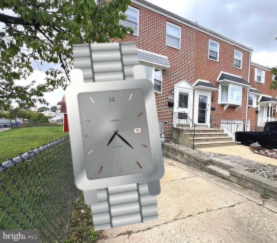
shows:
7,23
